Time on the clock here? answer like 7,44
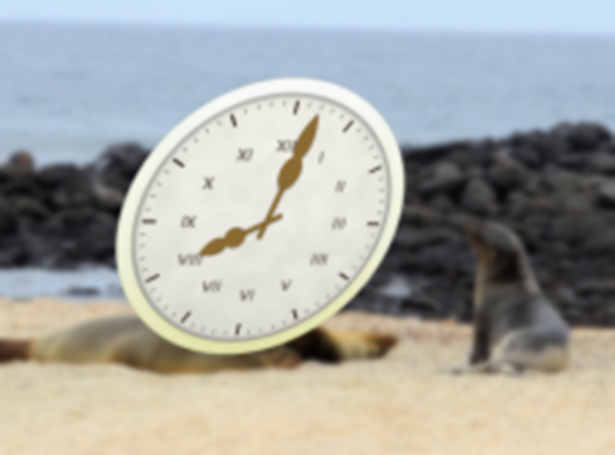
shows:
8,02
